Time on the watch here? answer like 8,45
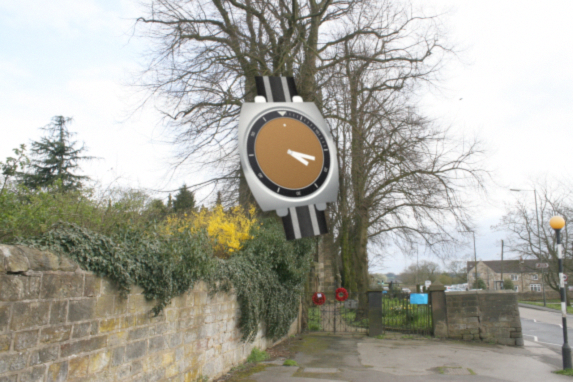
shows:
4,18
